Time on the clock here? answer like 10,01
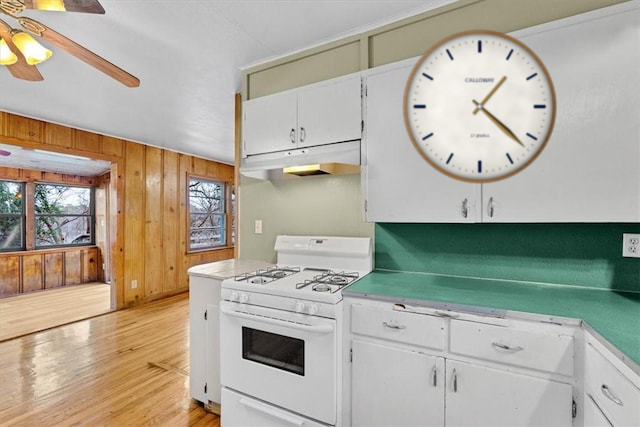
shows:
1,22
